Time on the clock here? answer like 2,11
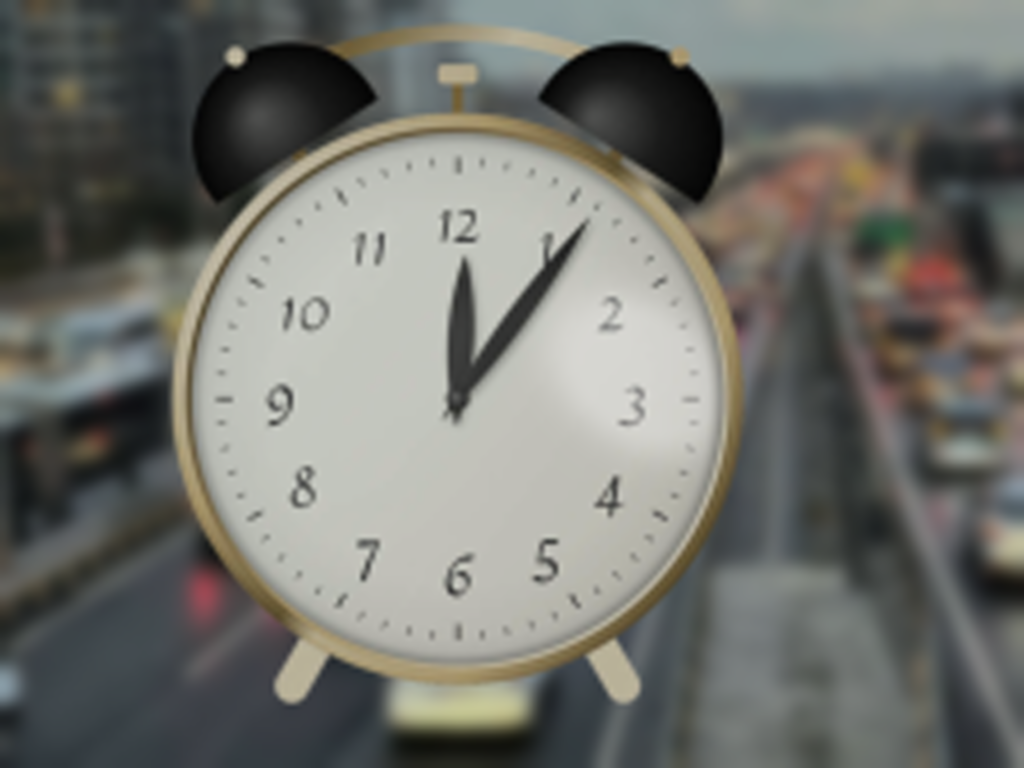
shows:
12,06
